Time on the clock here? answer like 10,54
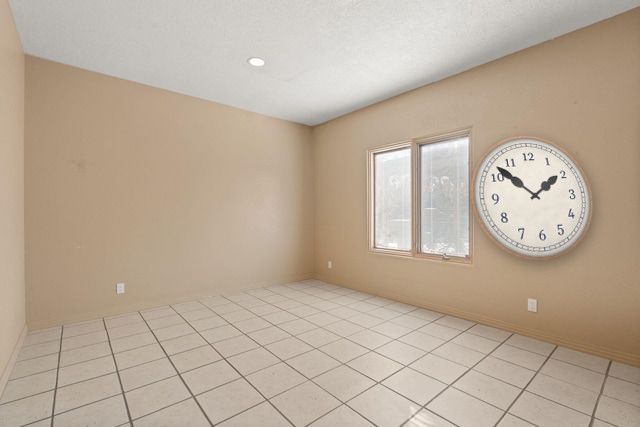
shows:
1,52
